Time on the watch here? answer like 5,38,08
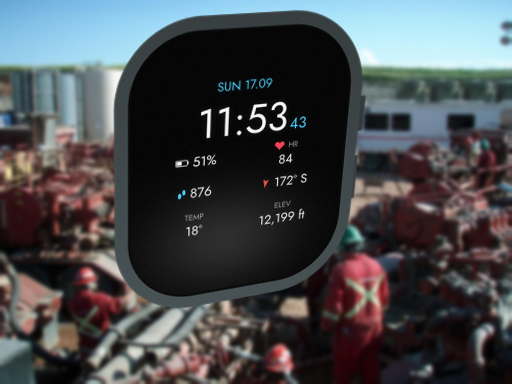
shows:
11,53,43
